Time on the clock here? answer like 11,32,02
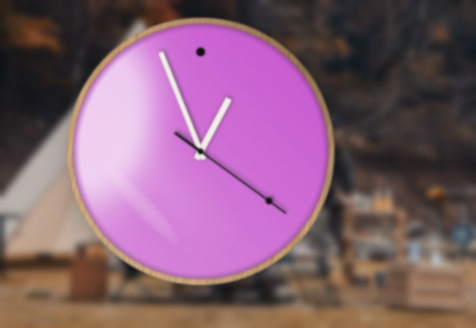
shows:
12,56,21
